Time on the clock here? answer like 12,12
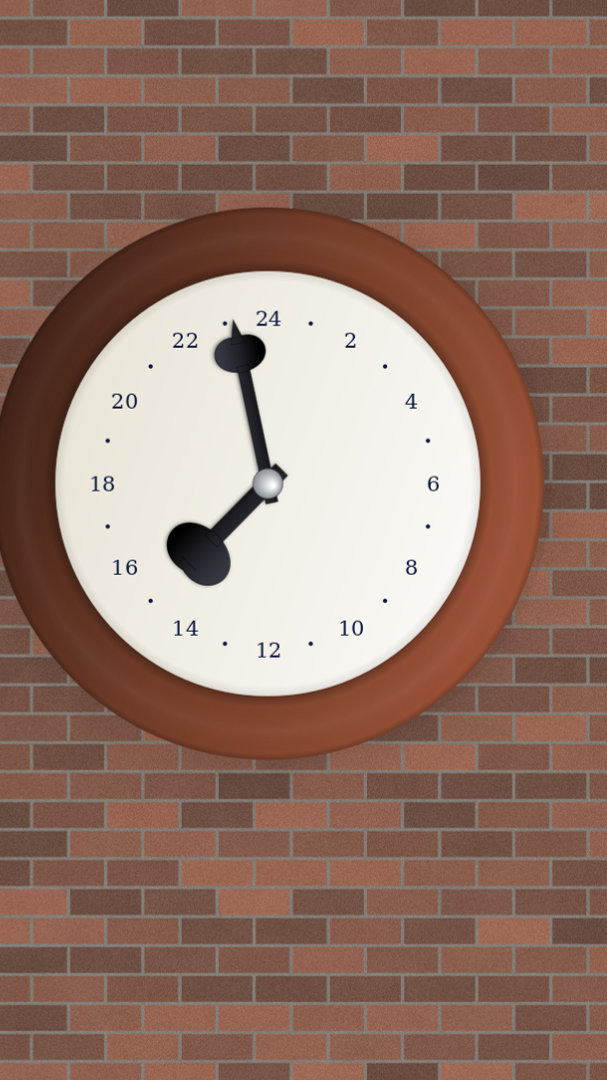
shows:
14,58
